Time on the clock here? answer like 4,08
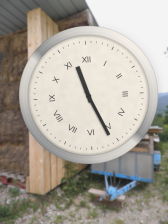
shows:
11,26
